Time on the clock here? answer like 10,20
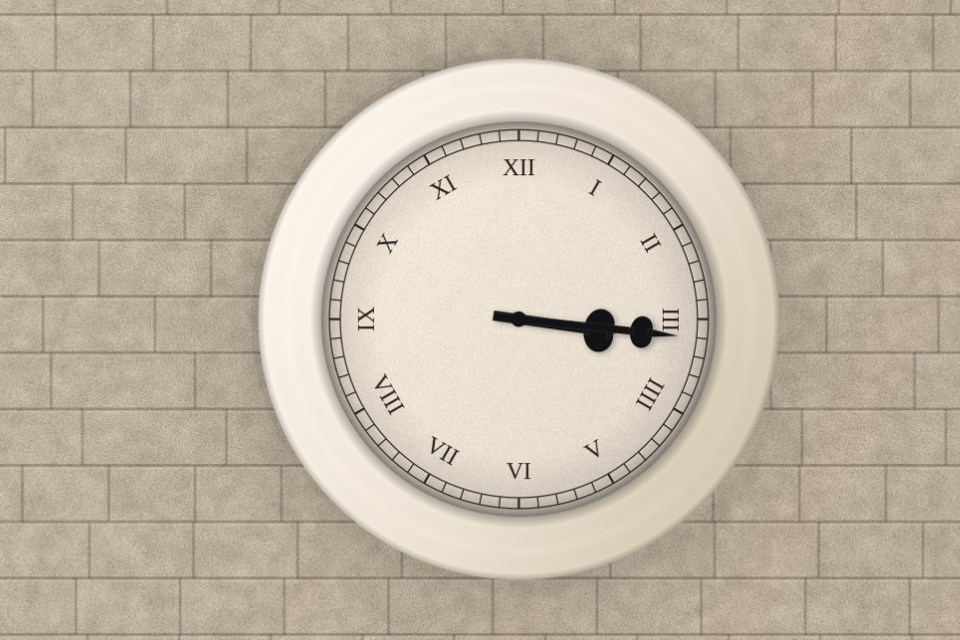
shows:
3,16
